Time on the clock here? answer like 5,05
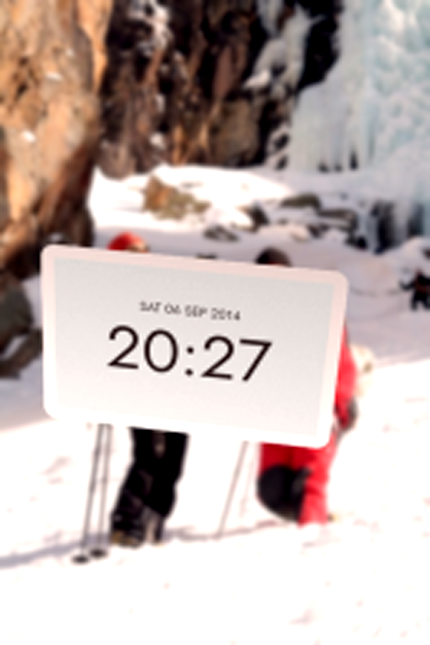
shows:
20,27
